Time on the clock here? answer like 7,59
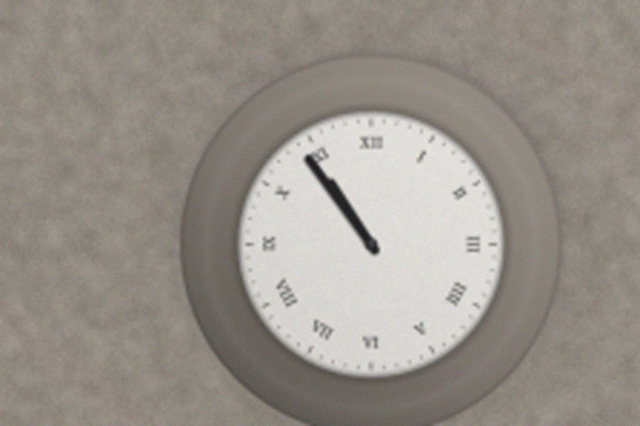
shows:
10,54
